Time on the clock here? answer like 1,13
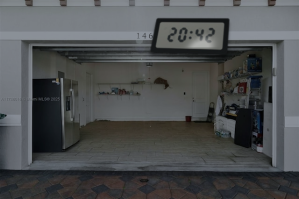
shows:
20,42
